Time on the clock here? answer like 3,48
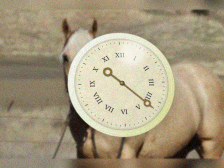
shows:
10,22
